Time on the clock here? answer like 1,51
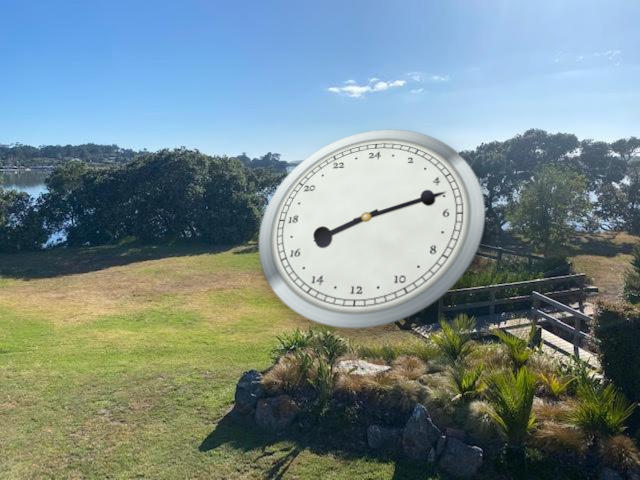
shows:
16,12
